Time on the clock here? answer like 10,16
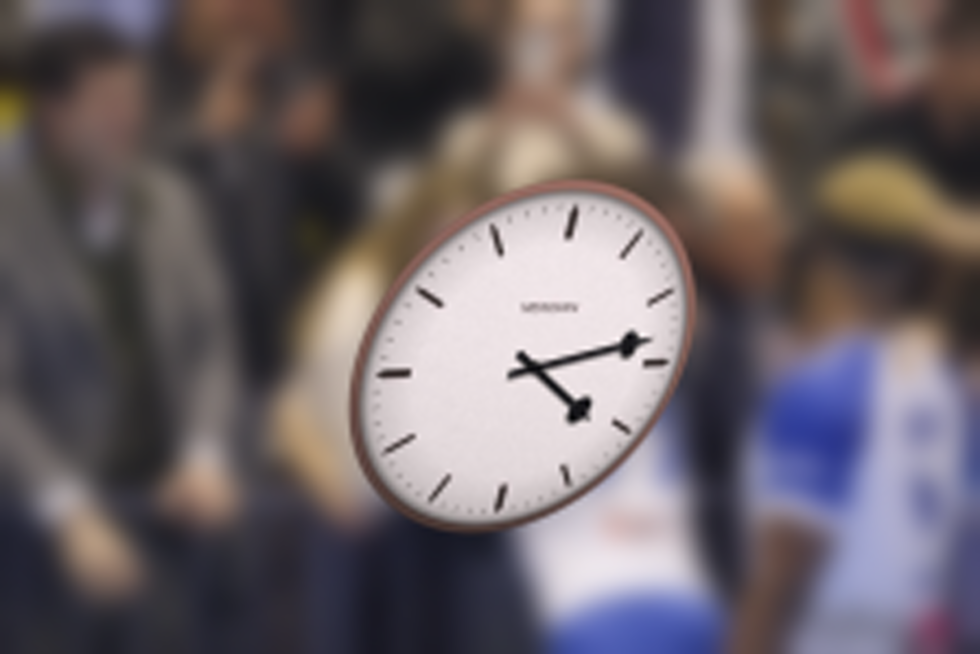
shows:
4,13
